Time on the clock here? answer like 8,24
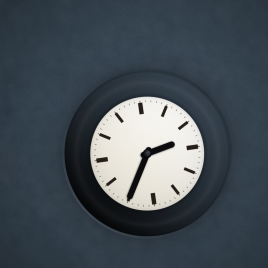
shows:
2,35
